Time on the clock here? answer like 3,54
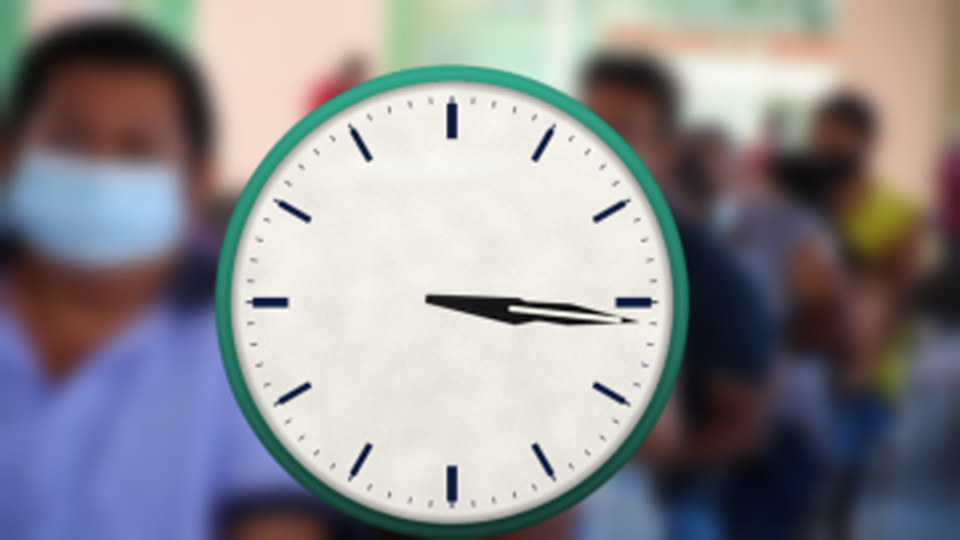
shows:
3,16
